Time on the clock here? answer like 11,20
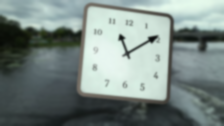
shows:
11,09
